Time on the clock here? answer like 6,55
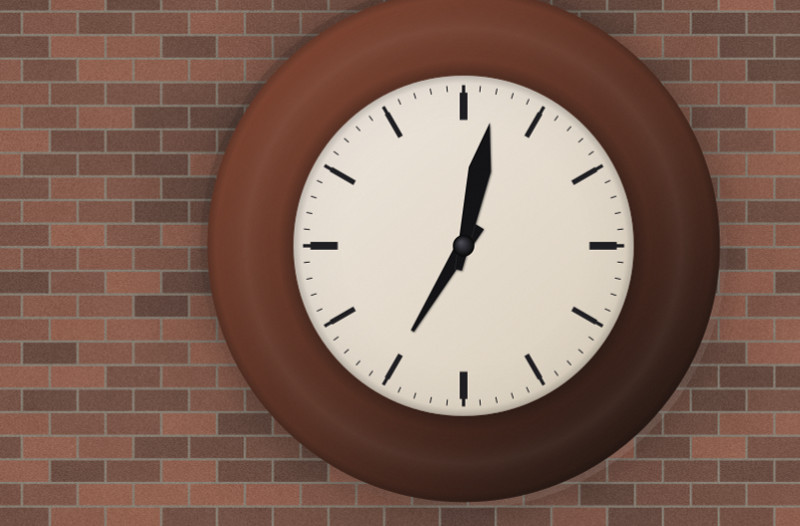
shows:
7,02
